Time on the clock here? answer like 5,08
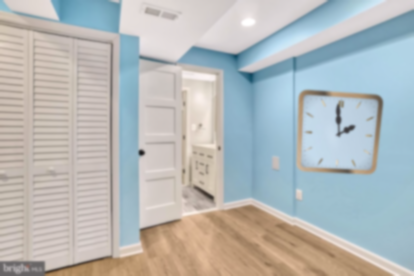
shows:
1,59
